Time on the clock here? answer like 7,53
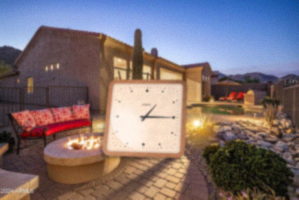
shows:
1,15
